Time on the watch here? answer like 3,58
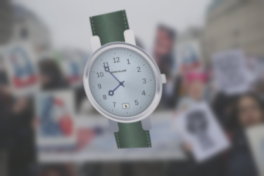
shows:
7,54
